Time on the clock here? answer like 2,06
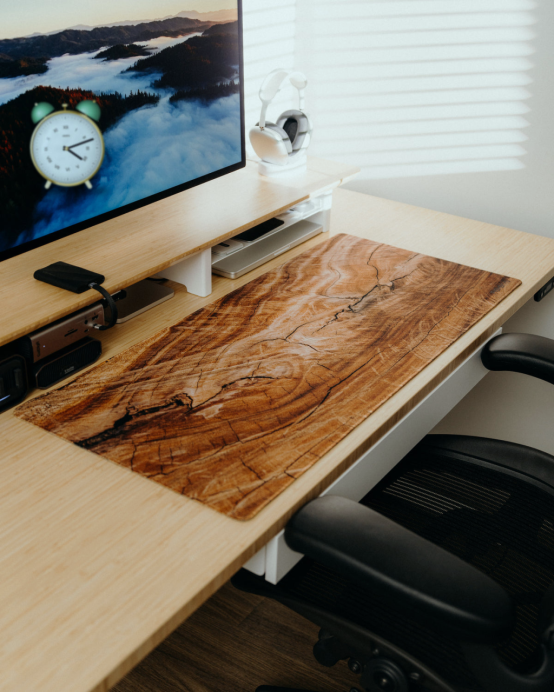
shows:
4,12
